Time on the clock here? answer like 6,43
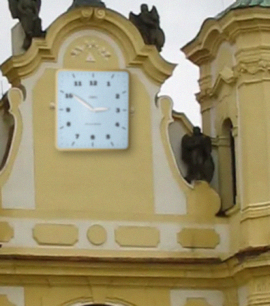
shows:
2,51
